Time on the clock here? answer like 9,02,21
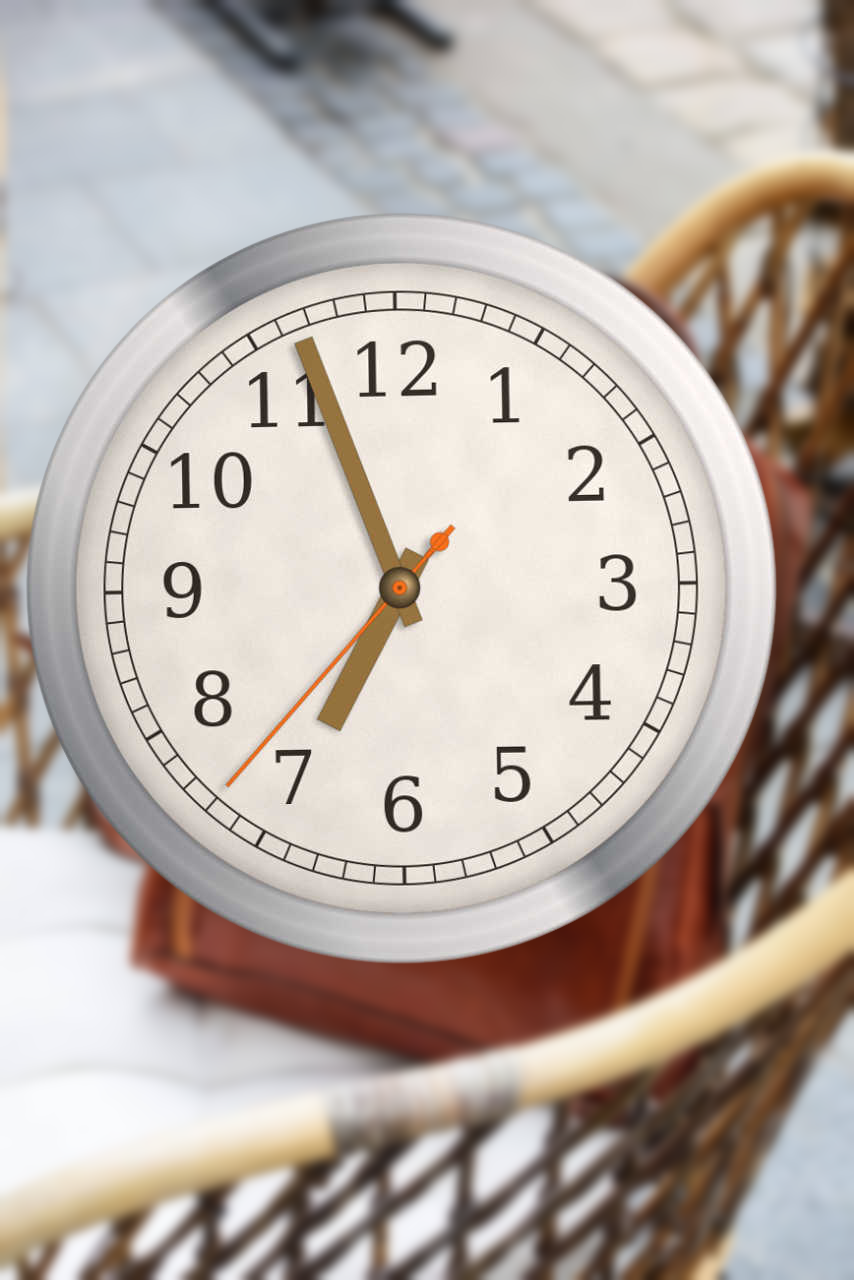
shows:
6,56,37
